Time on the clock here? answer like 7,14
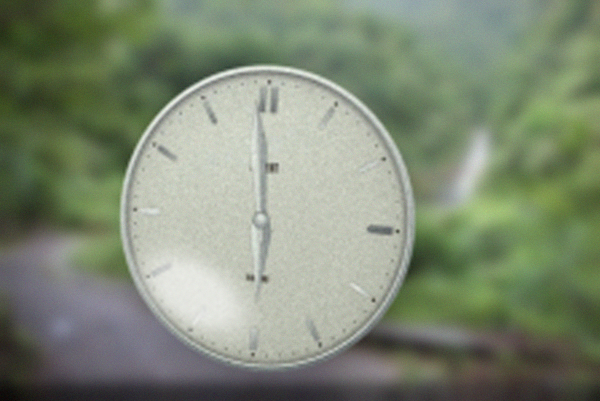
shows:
5,59
